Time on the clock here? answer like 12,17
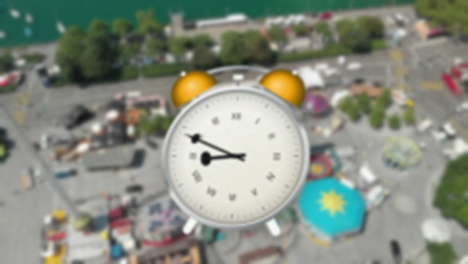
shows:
8,49
